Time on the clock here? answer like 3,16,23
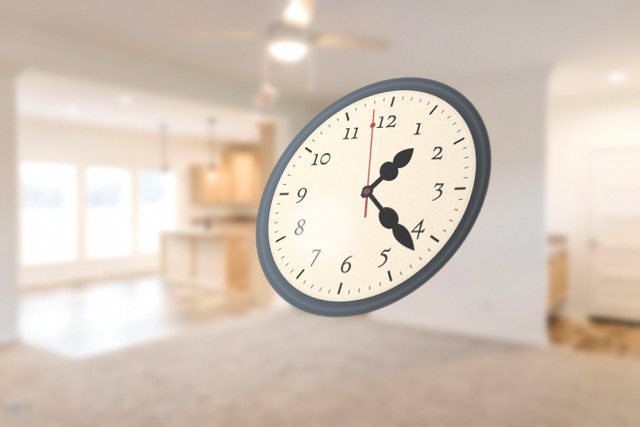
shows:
1,21,58
